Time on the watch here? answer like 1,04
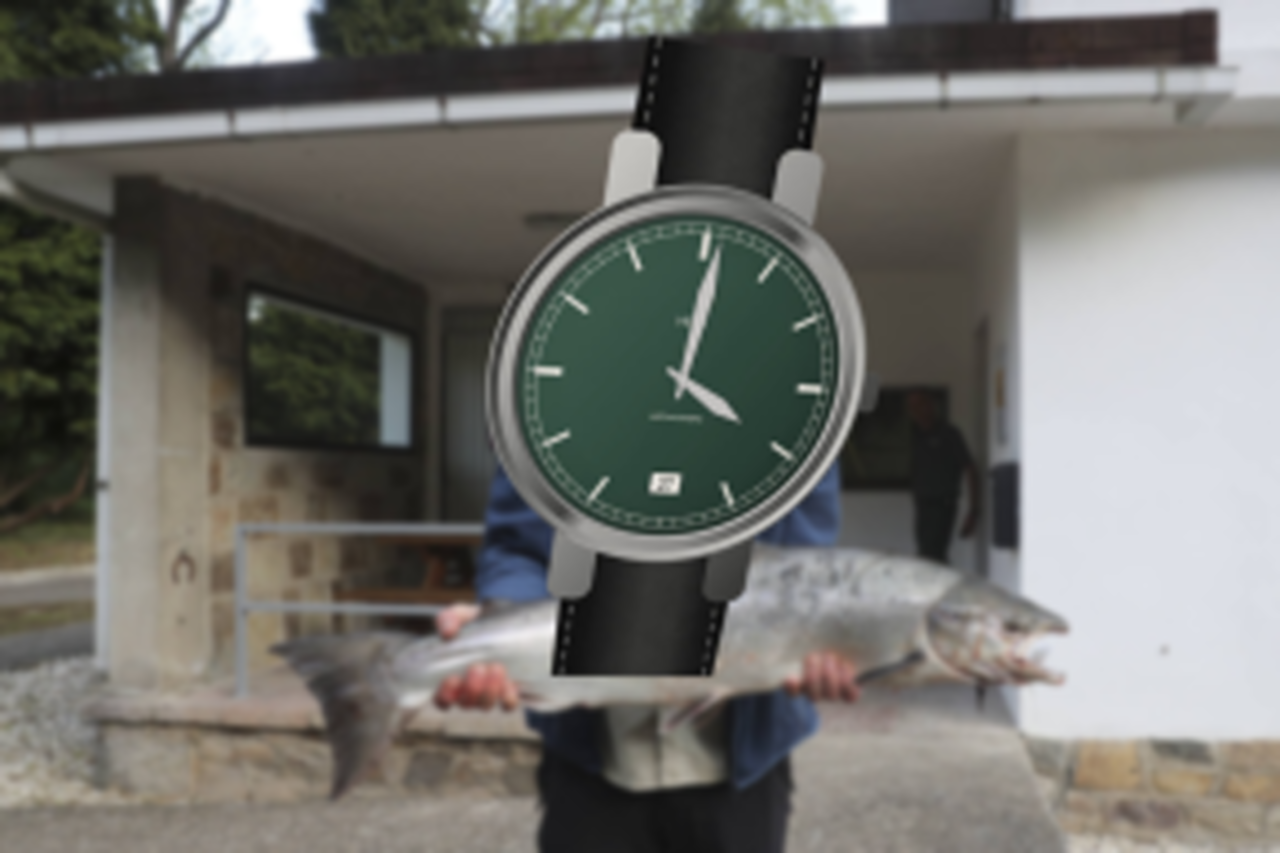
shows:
4,01
